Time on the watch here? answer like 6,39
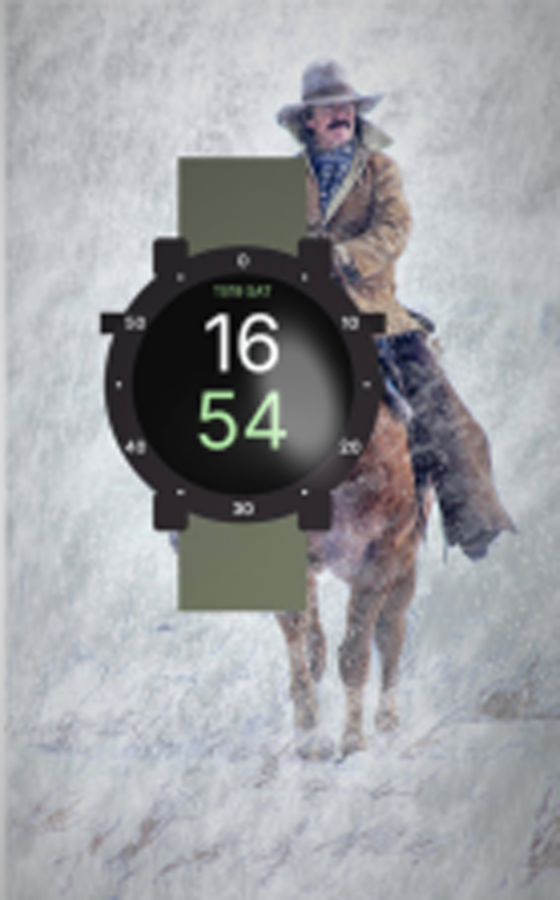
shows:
16,54
